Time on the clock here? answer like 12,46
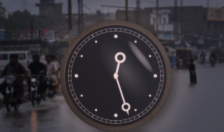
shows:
12,27
